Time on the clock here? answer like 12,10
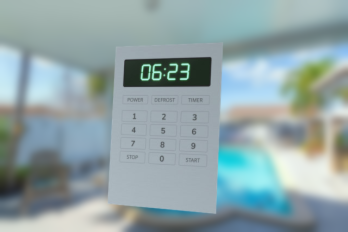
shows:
6,23
